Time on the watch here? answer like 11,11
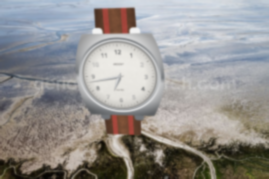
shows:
6,43
